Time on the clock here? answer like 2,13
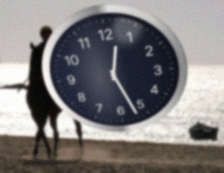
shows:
12,27
